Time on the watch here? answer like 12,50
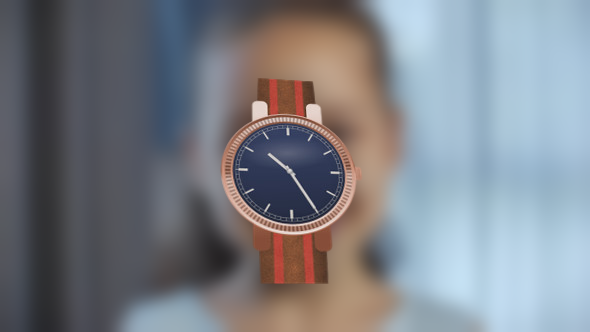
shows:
10,25
